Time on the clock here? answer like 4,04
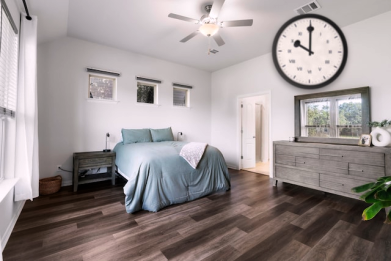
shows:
10,00
